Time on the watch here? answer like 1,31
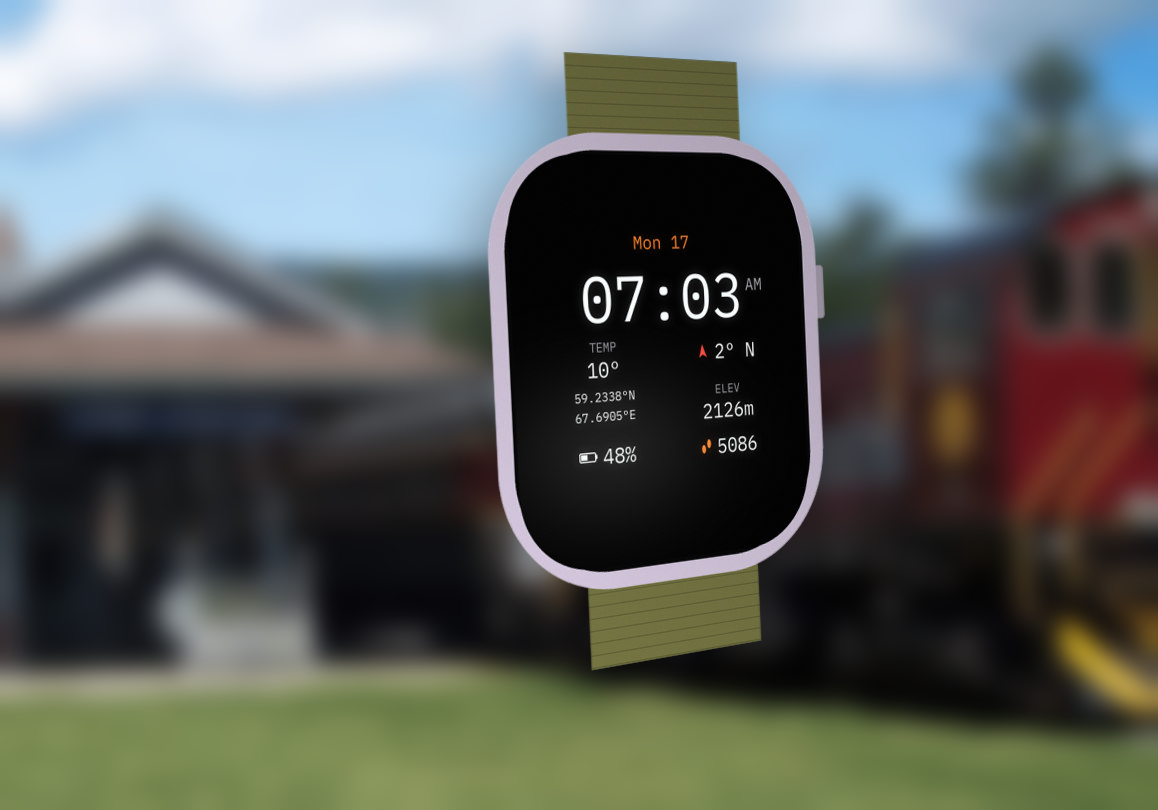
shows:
7,03
